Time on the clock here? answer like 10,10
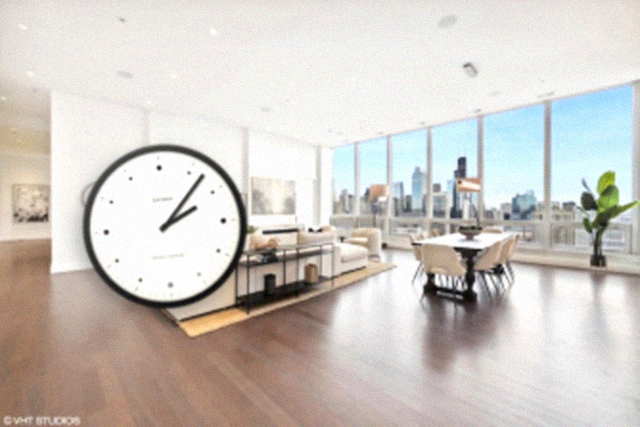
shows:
2,07
